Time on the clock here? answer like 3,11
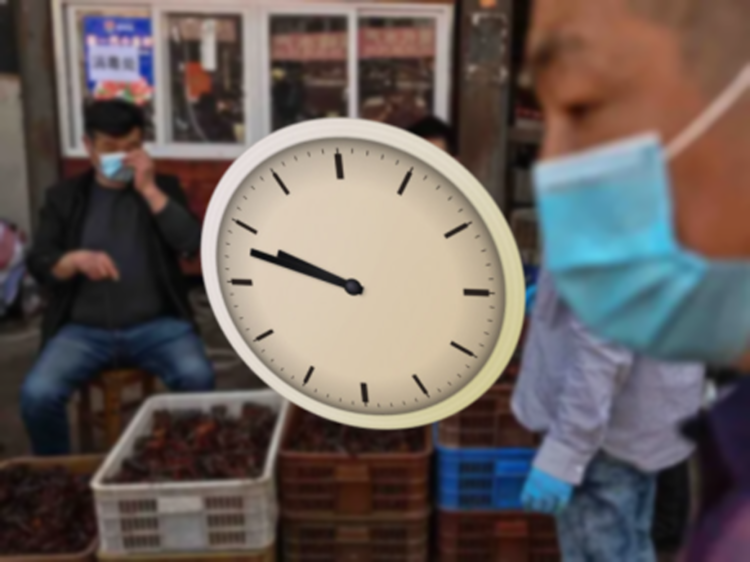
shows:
9,48
